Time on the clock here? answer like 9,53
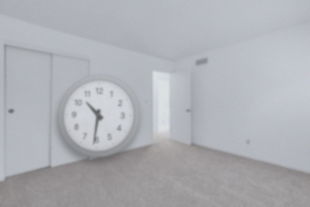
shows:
10,31
